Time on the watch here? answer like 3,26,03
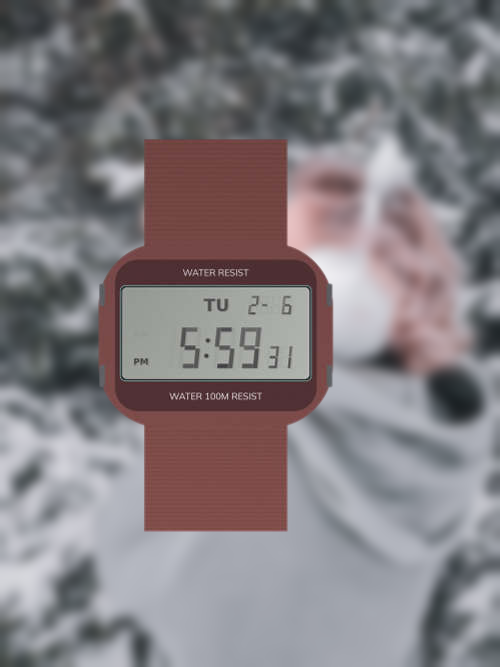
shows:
5,59,31
